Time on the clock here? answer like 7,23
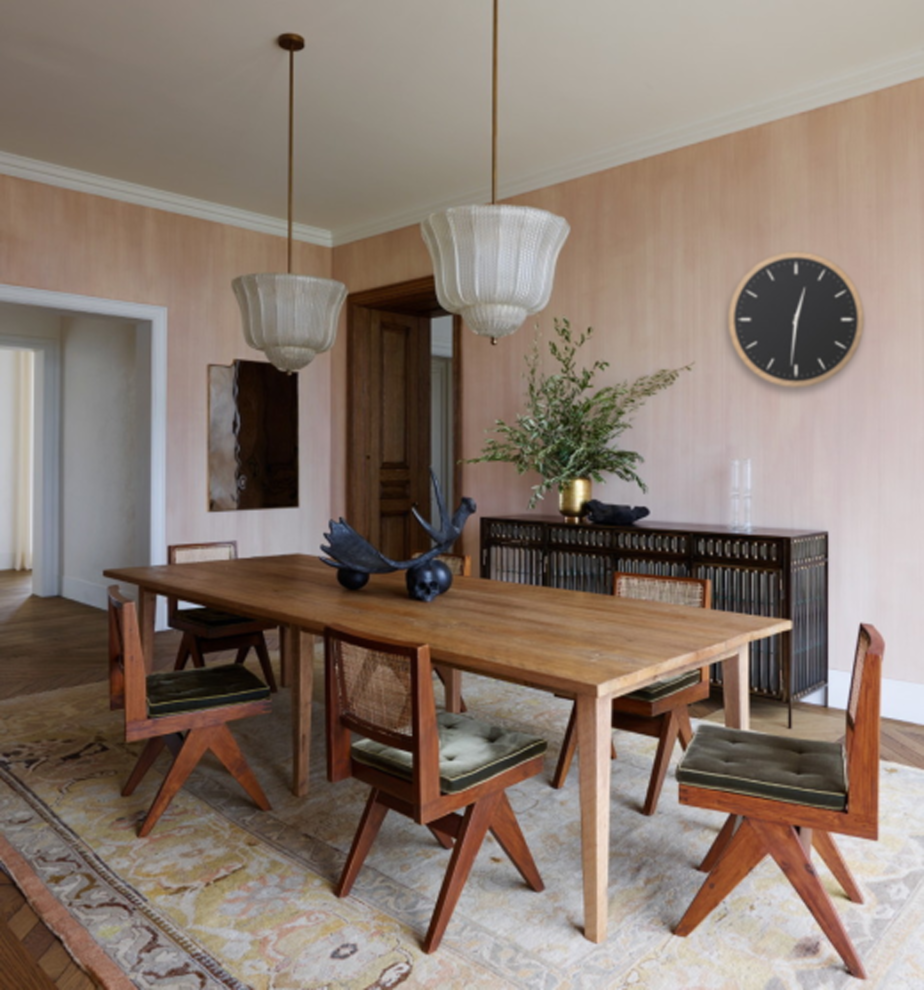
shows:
12,31
